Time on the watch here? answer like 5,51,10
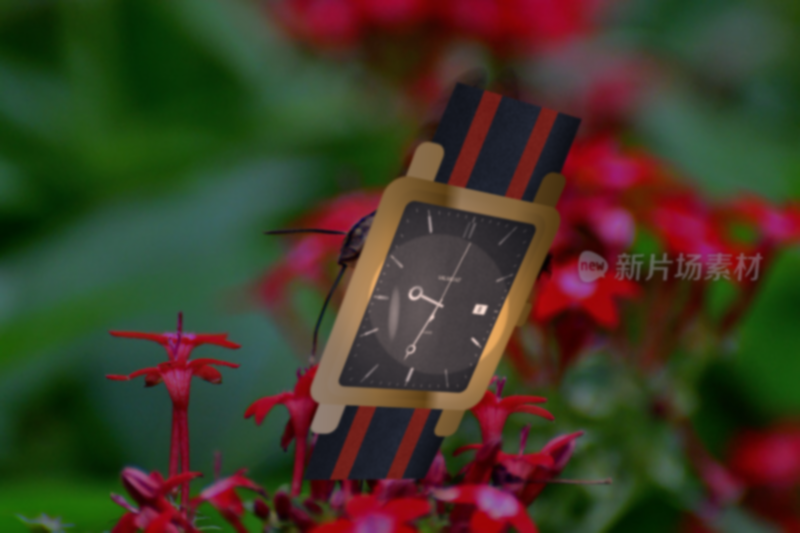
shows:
9,32,01
